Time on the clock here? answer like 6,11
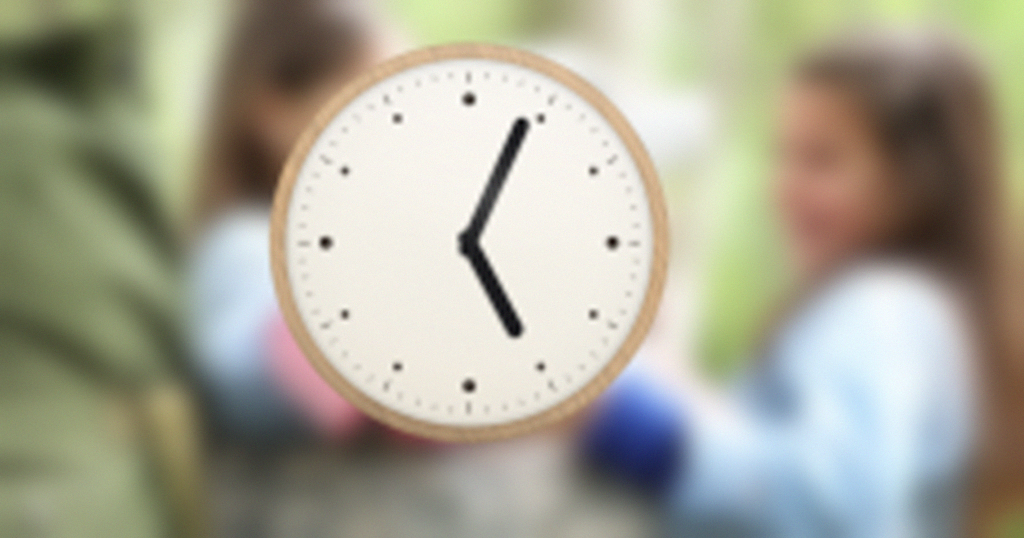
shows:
5,04
